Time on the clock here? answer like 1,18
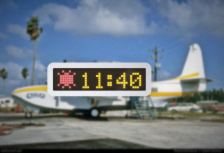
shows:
11,40
